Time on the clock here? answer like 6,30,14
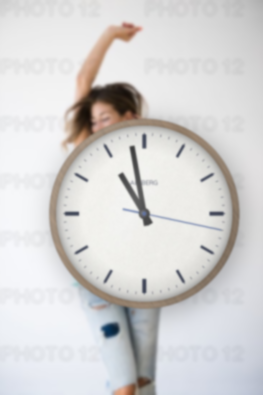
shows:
10,58,17
